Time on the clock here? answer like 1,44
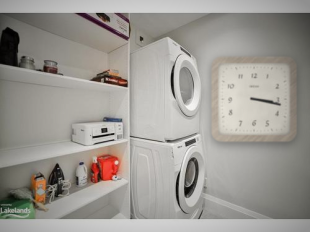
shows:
3,17
